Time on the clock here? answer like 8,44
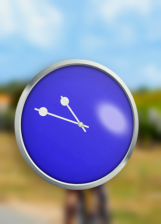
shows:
10,48
